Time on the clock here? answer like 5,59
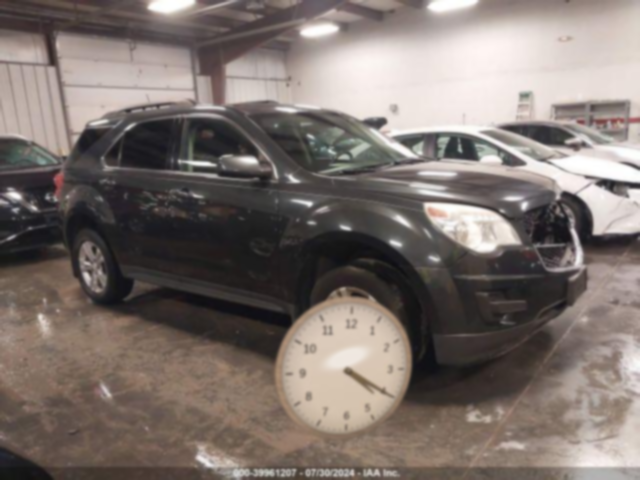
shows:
4,20
